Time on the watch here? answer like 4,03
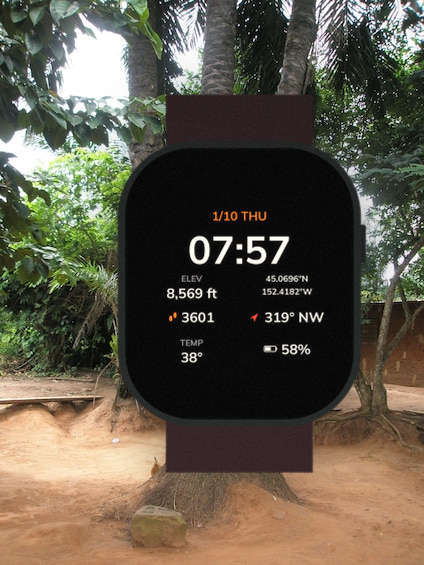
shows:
7,57
